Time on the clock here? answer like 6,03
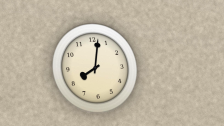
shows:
8,02
